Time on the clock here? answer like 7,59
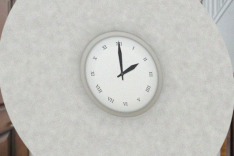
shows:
2,00
